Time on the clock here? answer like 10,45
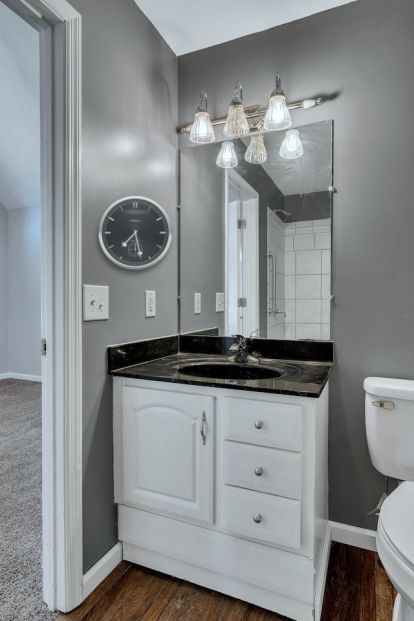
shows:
7,28
